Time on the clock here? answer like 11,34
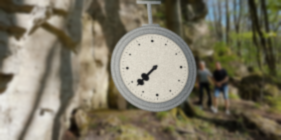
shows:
7,38
